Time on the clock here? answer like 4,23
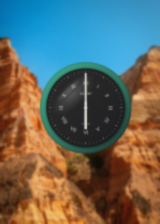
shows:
6,00
